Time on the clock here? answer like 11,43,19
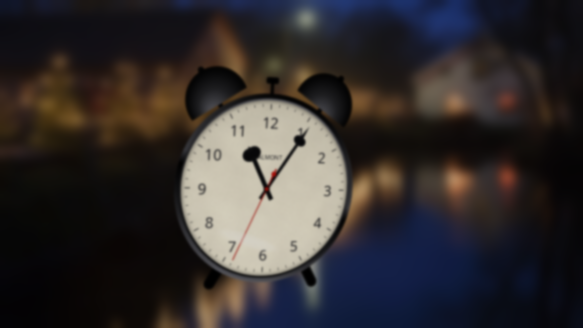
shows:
11,05,34
